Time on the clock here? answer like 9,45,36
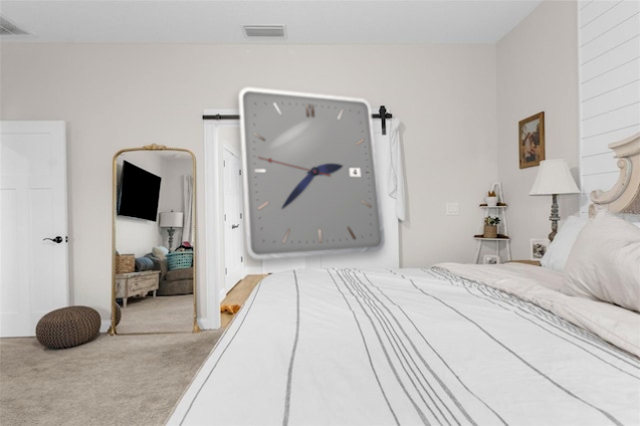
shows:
2,37,47
